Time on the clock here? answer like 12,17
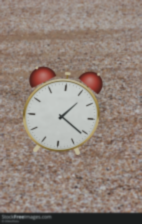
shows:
1,21
